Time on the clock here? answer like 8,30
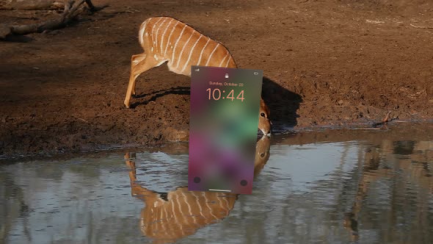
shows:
10,44
